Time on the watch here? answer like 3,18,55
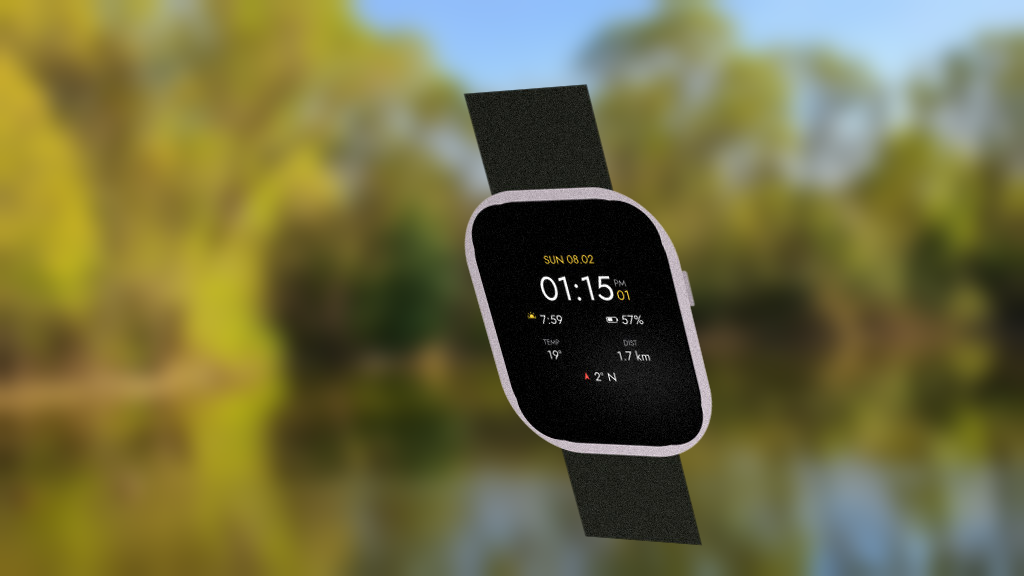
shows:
1,15,01
